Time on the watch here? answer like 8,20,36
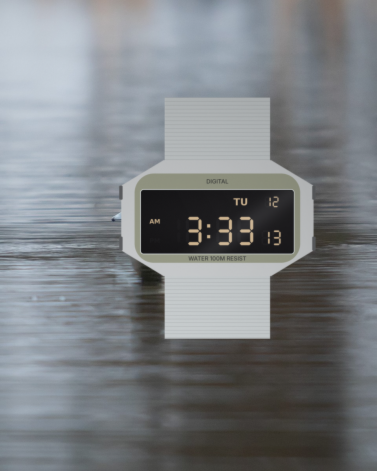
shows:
3,33,13
